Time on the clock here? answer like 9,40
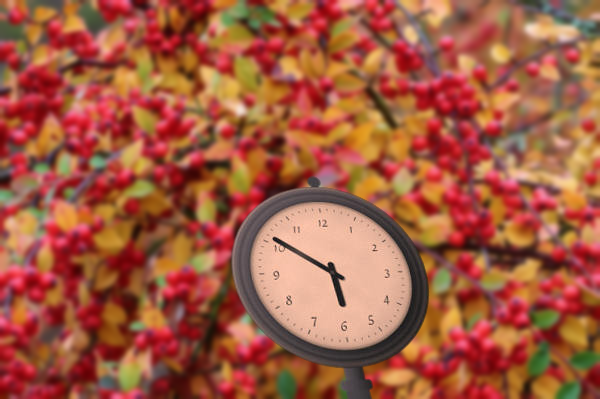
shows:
5,51
